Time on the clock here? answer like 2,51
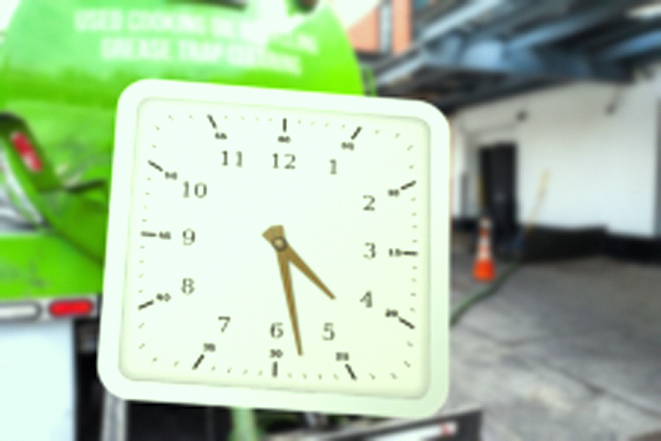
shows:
4,28
